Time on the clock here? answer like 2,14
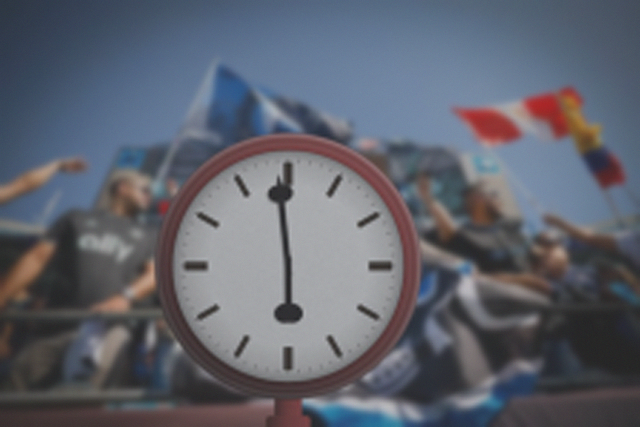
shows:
5,59
